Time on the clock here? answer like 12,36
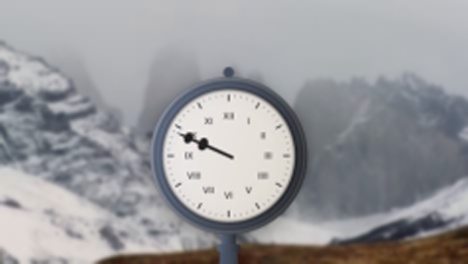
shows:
9,49
